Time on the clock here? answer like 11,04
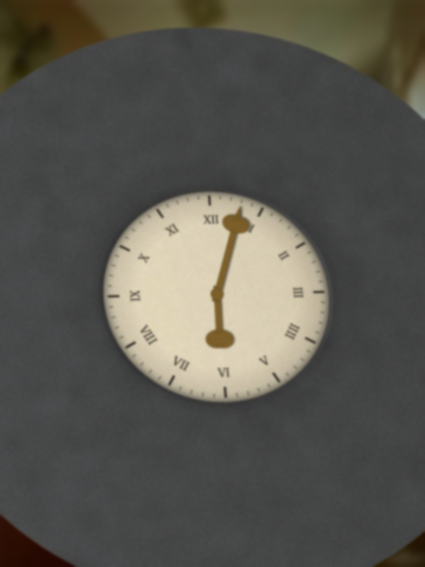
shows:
6,03
